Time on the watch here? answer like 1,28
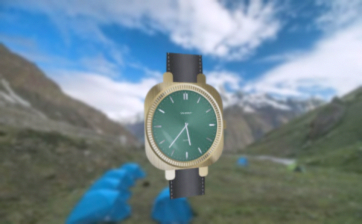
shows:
5,37
